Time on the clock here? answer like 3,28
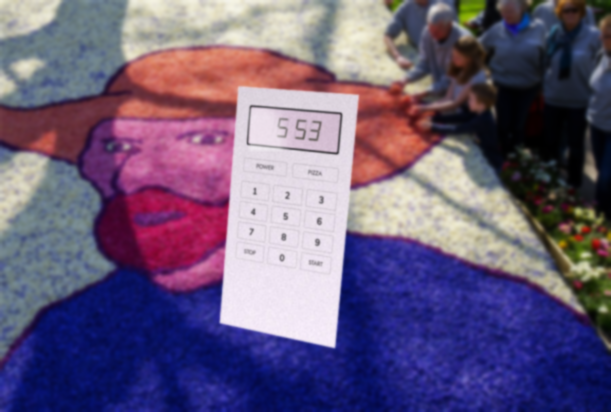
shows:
5,53
